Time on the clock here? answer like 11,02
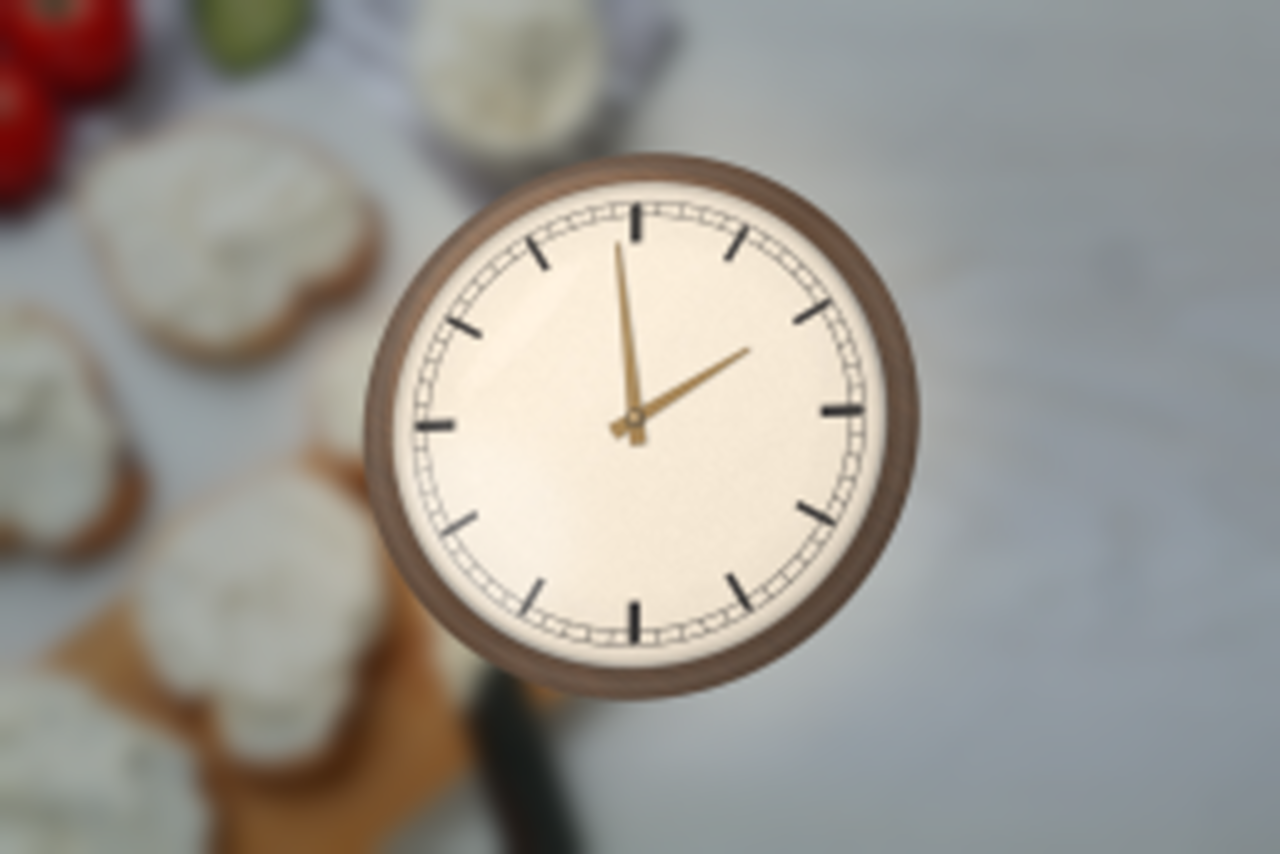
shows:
1,59
